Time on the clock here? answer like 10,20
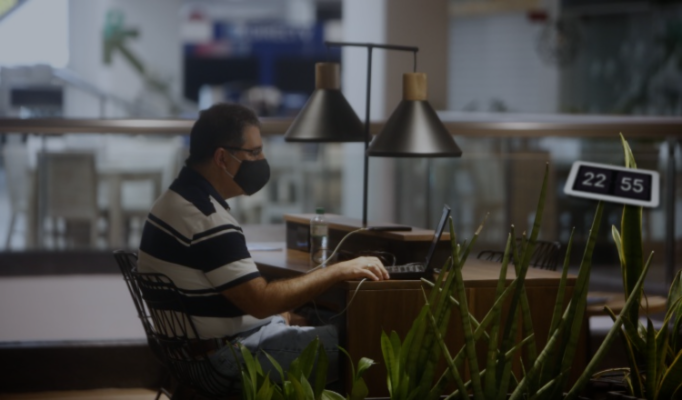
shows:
22,55
